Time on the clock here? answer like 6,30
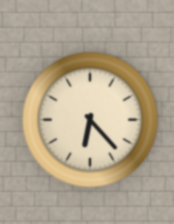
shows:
6,23
